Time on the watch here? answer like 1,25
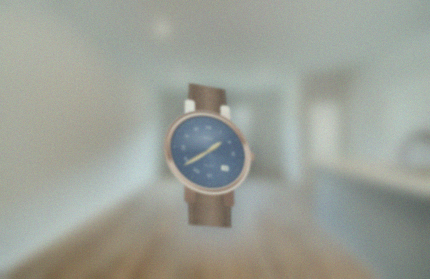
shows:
1,39
